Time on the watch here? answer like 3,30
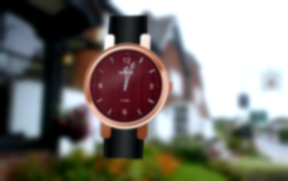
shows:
12,03
